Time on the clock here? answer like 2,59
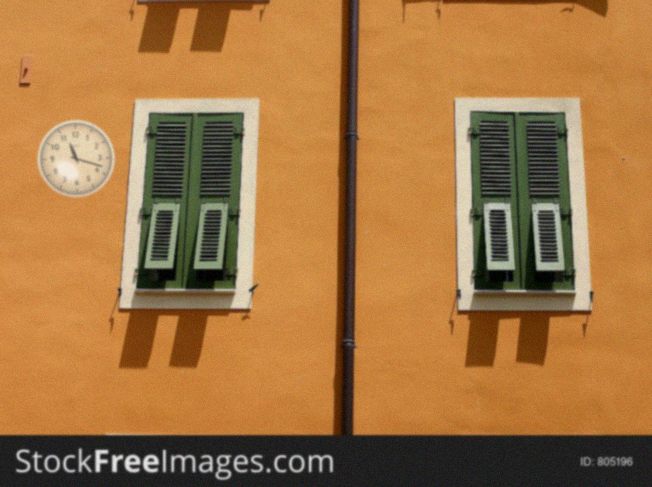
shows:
11,18
